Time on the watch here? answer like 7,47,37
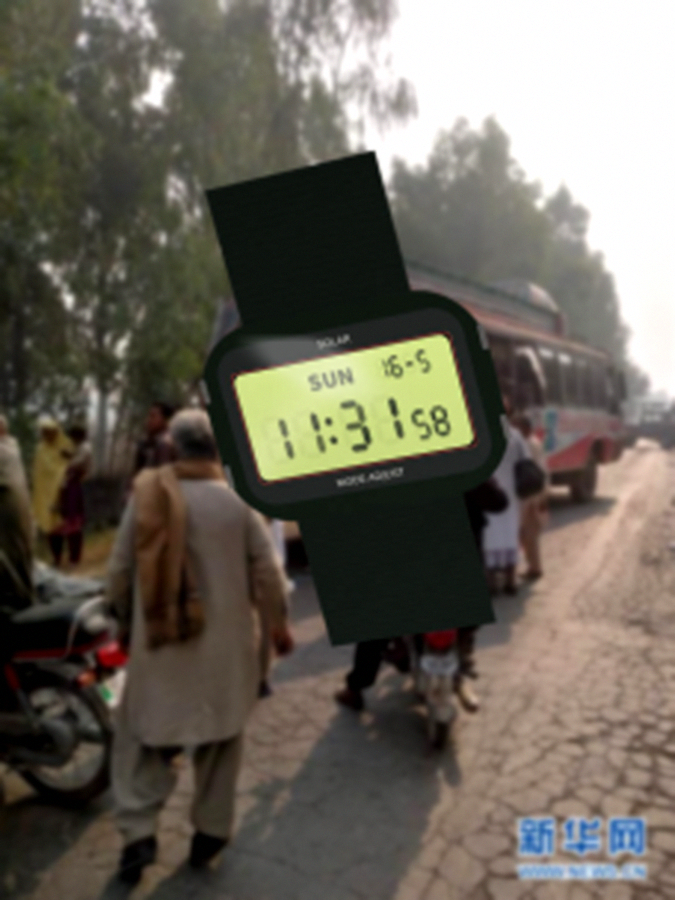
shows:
11,31,58
